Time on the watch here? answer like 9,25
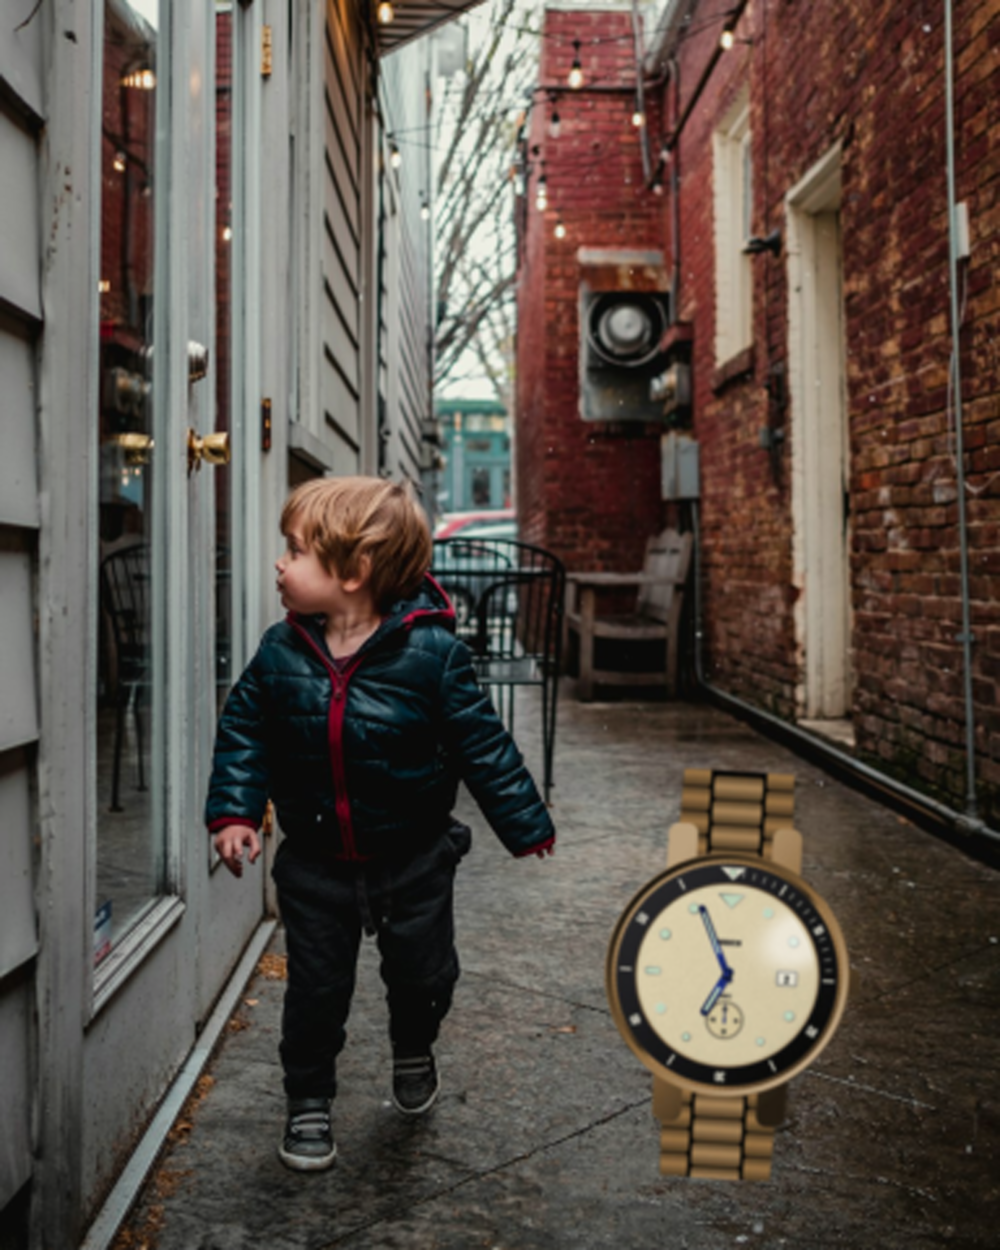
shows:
6,56
